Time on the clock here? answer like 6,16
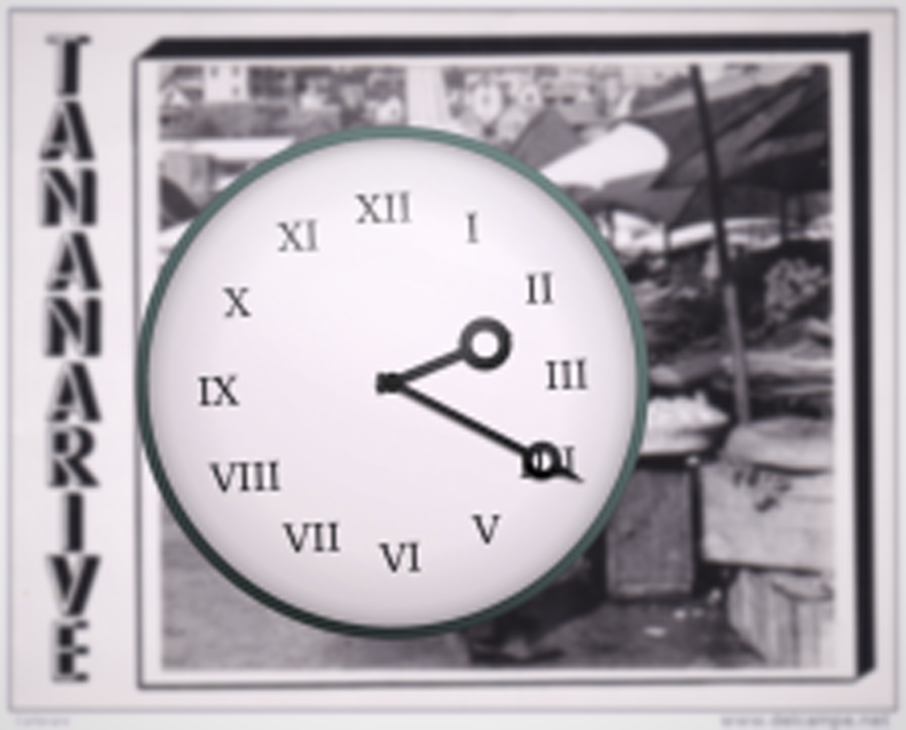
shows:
2,20
